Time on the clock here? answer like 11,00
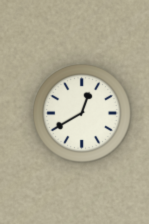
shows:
12,40
